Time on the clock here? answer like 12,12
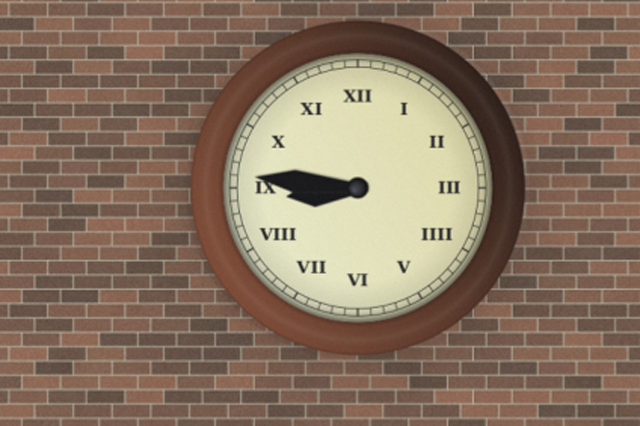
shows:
8,46
